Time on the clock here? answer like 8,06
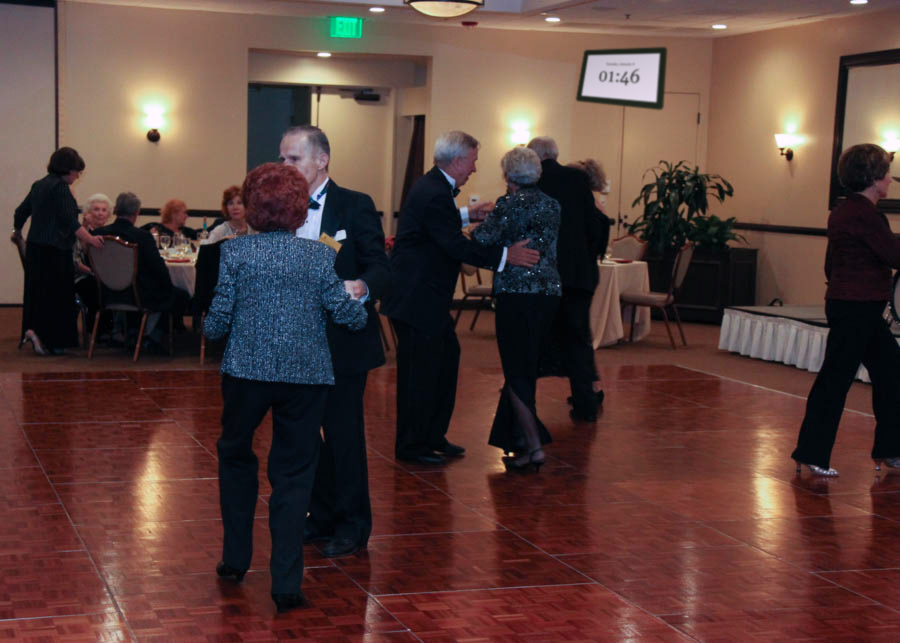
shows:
1,46
